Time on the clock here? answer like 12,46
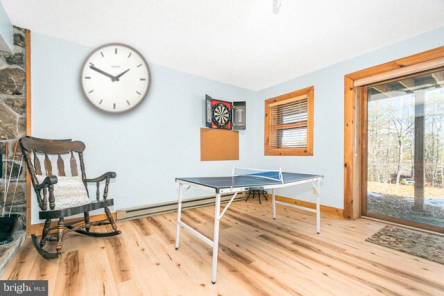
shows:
1,49
